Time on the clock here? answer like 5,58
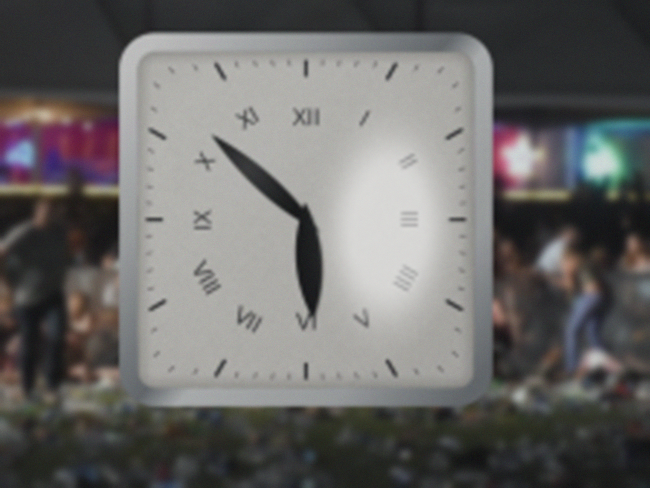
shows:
5,52
